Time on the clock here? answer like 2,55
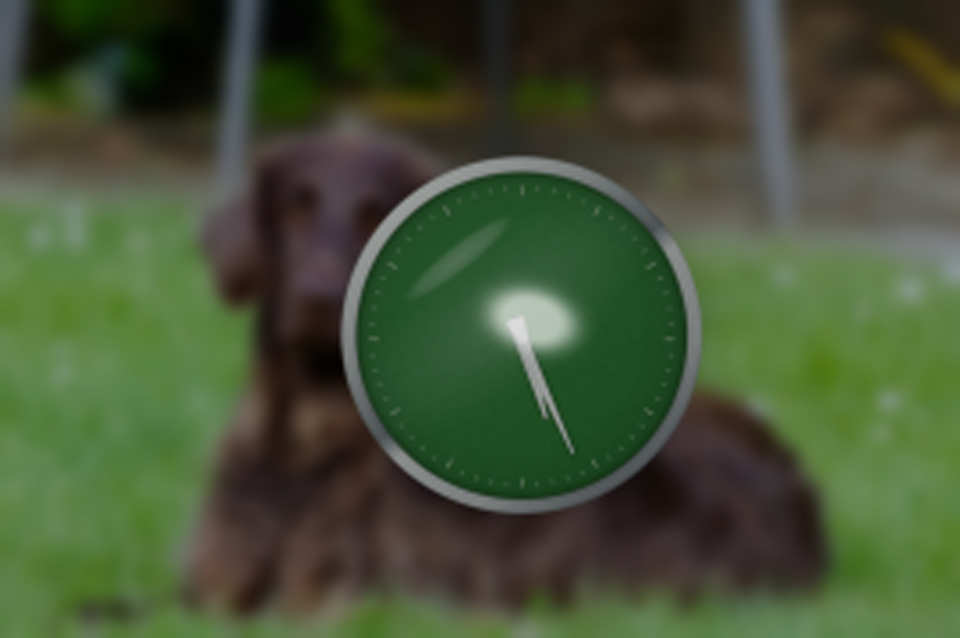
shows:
5,26
